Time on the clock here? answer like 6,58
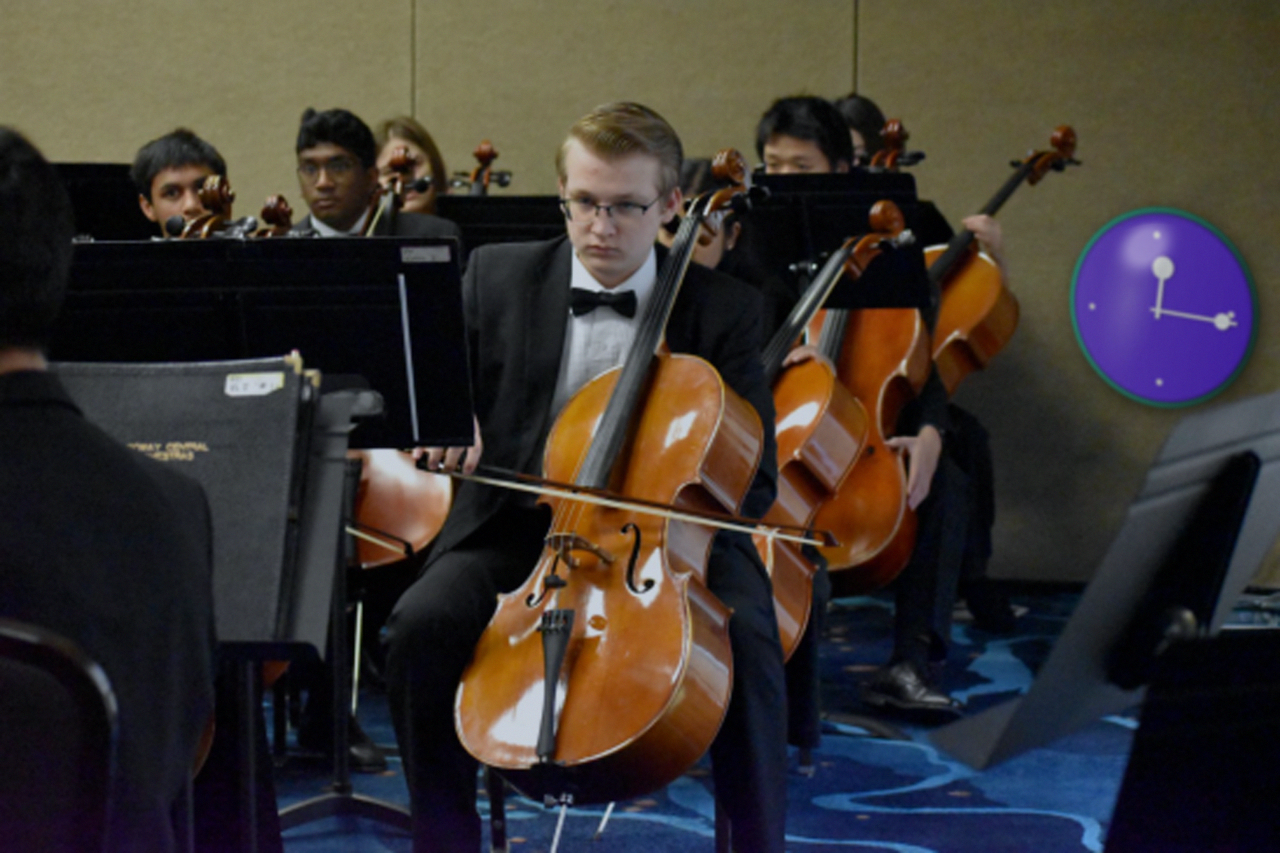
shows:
12,16
